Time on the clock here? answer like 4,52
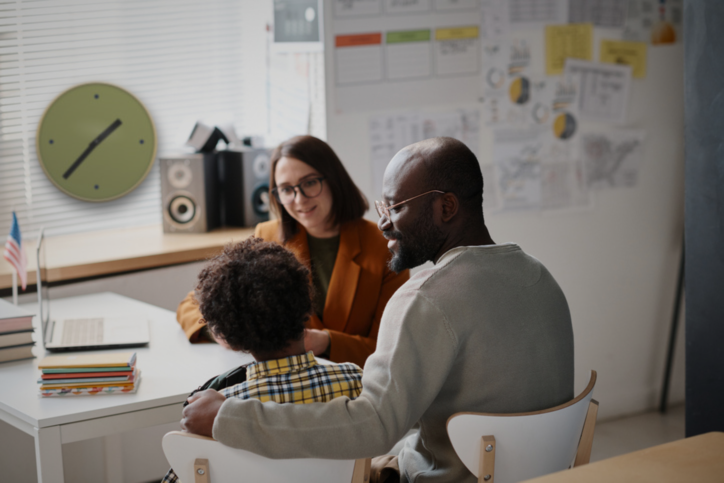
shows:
1,37
